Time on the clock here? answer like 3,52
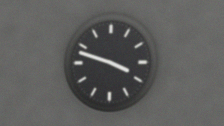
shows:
3,48
